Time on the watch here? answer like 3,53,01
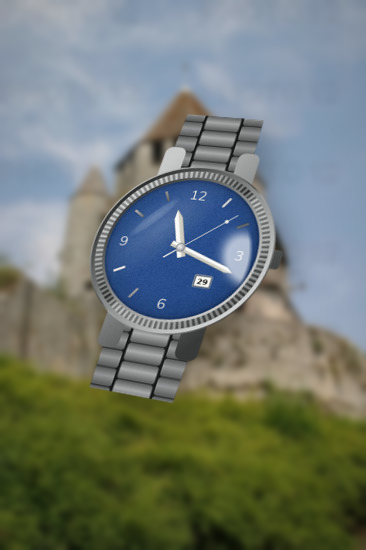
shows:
11,18,08
